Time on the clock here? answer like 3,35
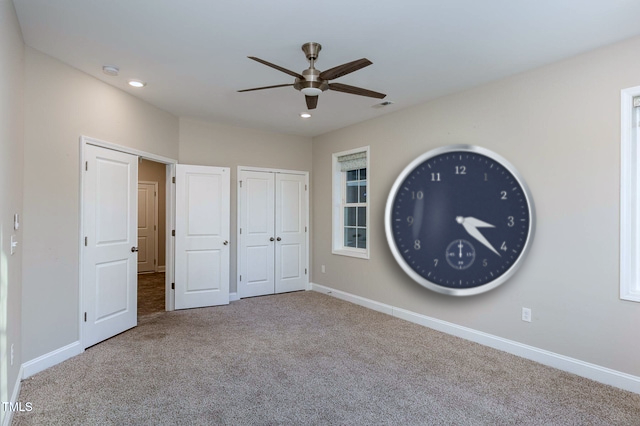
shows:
3,22
